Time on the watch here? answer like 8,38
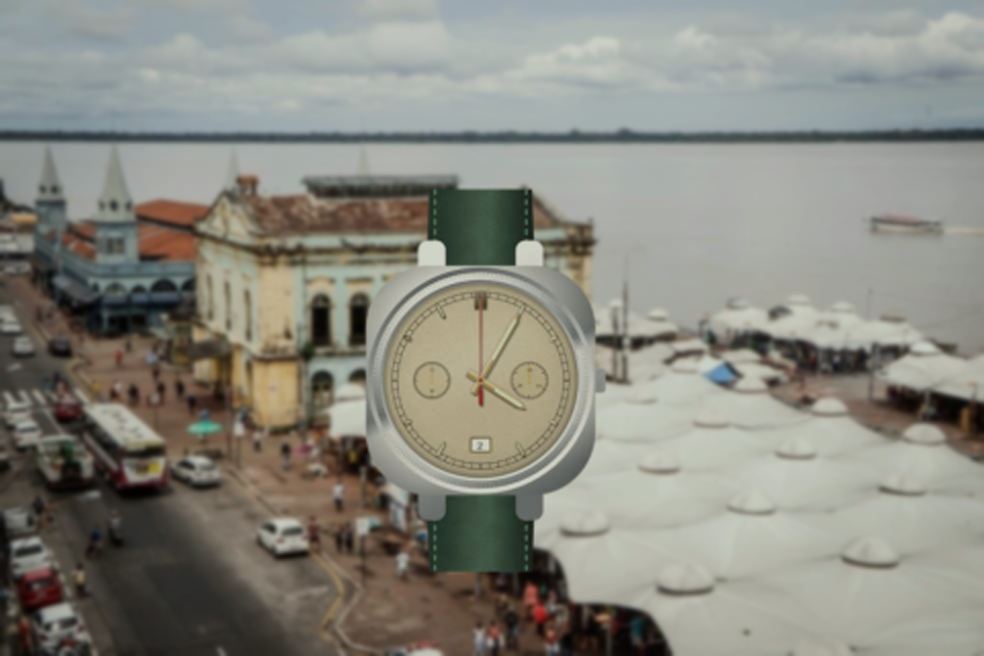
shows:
4,05
